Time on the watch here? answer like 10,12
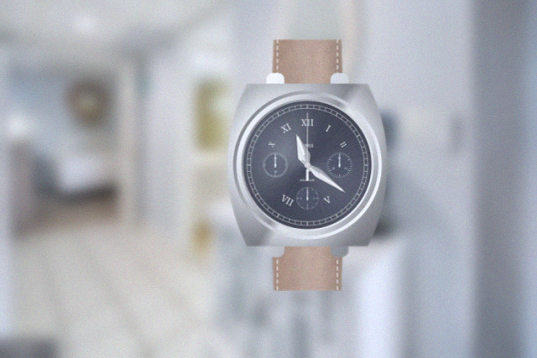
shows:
11,21
